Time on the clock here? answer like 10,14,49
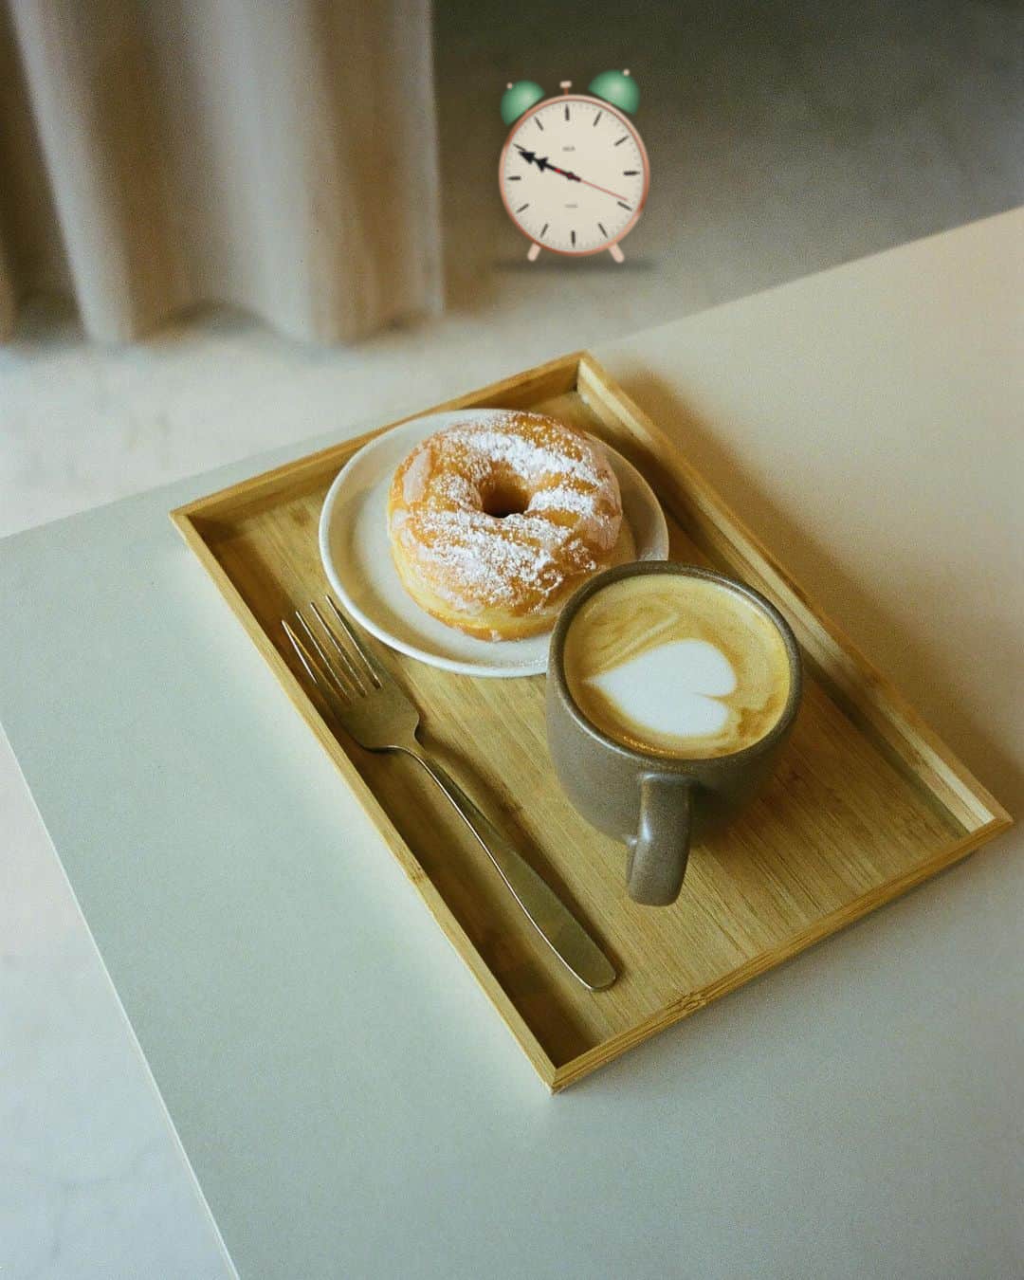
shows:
9,49,19
